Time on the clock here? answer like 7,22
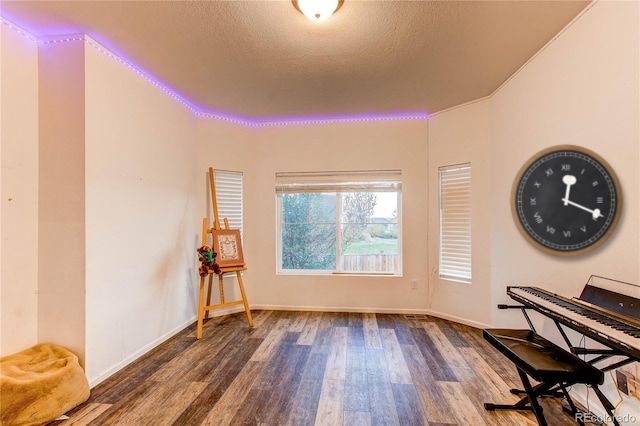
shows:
12,19
